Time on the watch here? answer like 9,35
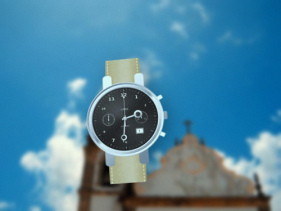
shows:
2,31
